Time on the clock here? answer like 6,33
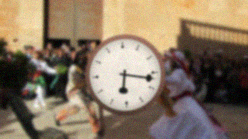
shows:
6,17
